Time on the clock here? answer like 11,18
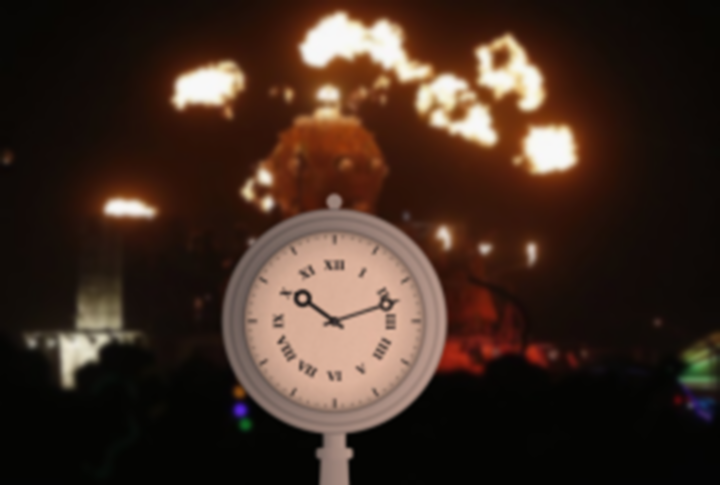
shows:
10,12
